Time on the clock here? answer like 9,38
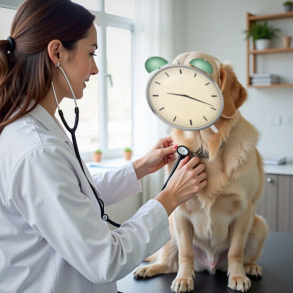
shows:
9,19
